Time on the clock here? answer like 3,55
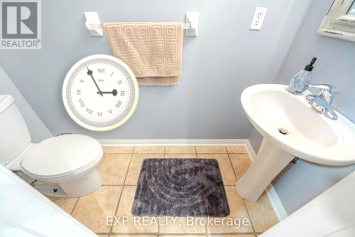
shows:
2,55
